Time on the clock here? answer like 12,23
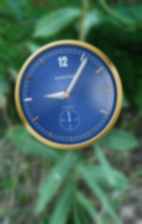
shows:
9,06
